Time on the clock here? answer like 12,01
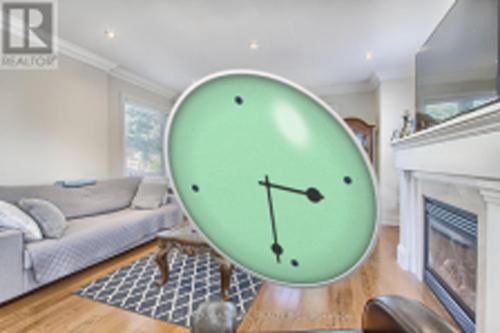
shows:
3,32
